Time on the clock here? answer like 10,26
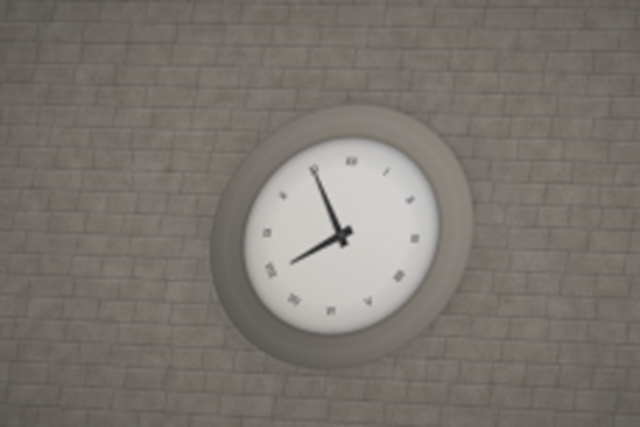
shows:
7,55
